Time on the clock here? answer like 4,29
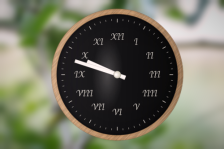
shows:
9,48
